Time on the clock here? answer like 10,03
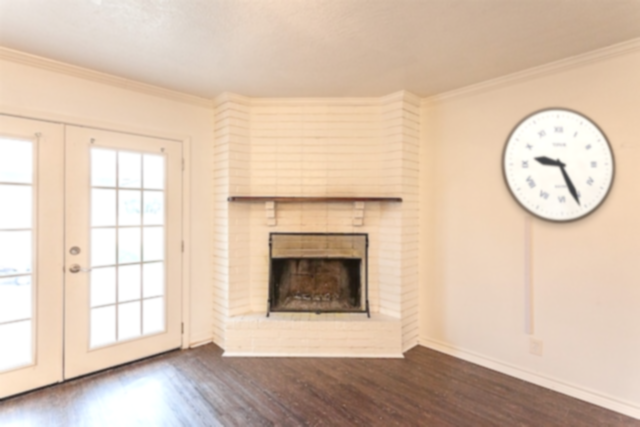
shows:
9,26
